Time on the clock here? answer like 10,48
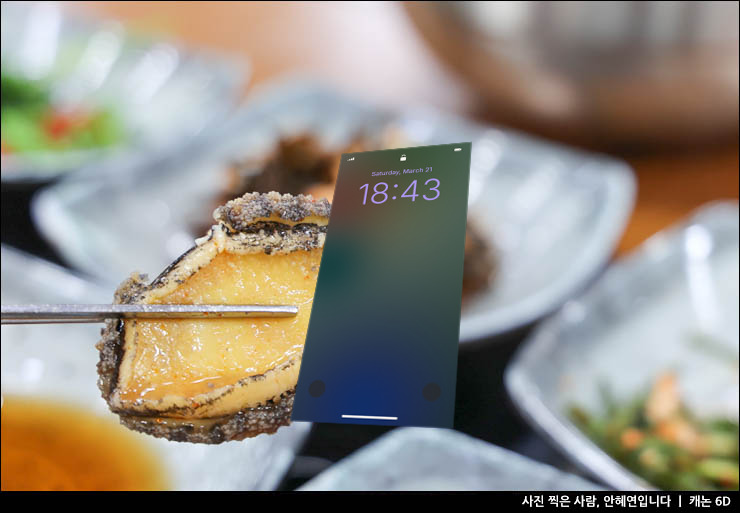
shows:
18,43
